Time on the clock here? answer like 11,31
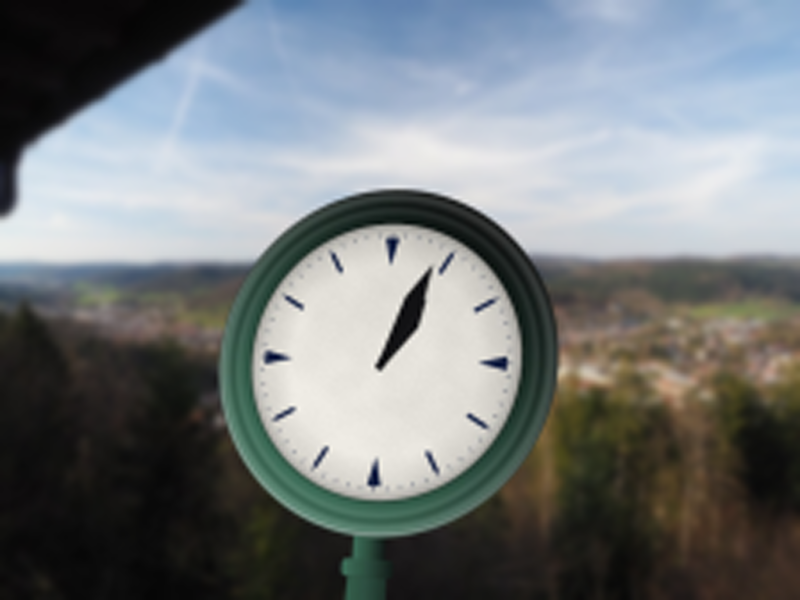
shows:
1,04
